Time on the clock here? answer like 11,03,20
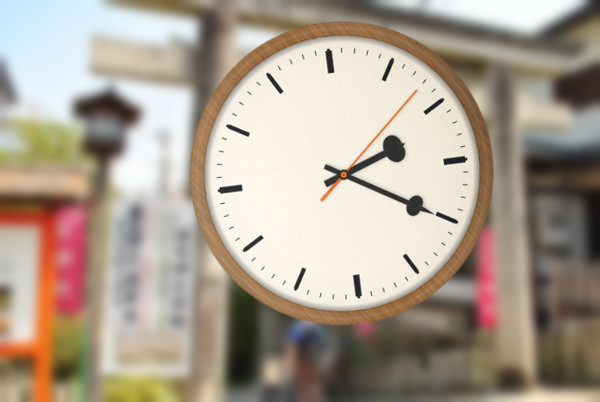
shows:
2,20,08
